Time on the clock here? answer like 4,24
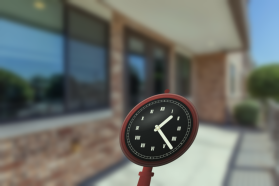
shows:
1,23
